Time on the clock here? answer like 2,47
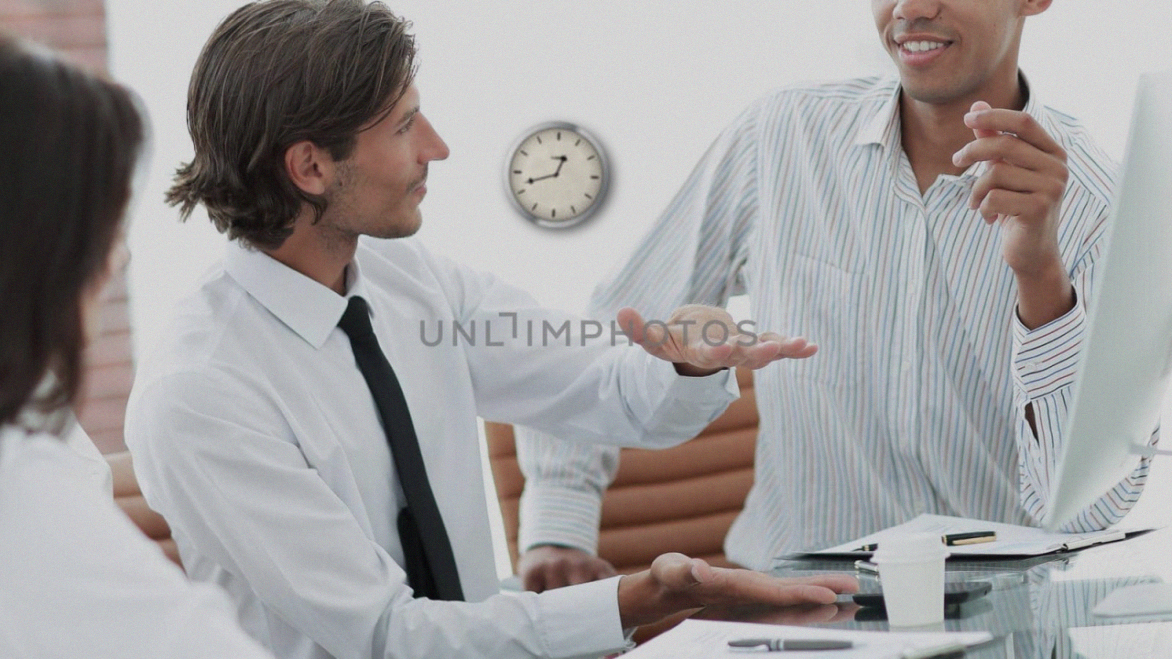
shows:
12,42
